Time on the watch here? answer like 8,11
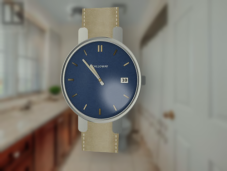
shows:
10,53
